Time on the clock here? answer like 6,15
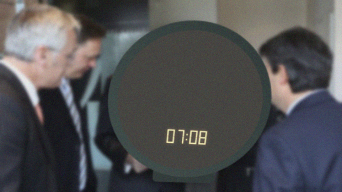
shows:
7,08
